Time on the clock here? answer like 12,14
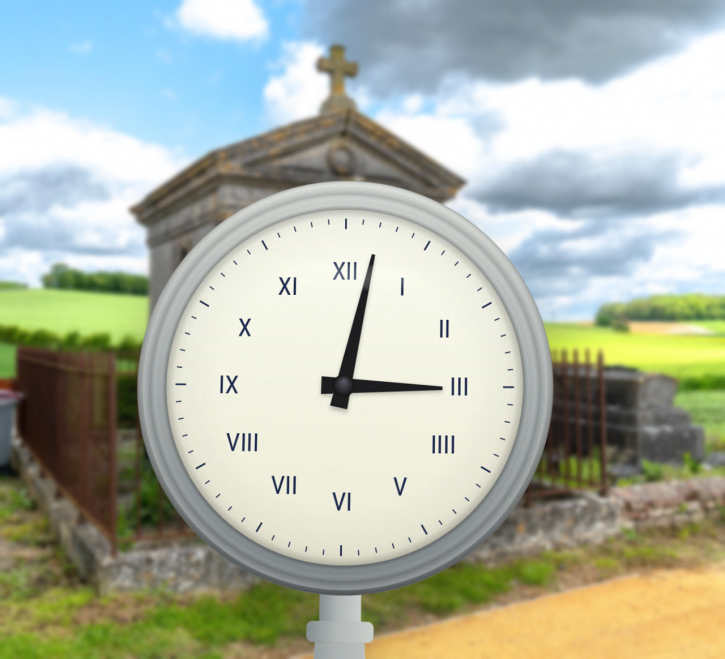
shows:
3,02
